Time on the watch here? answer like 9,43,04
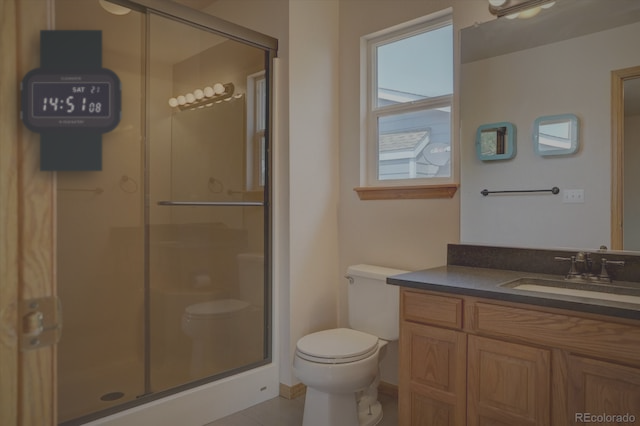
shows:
14,51,08
